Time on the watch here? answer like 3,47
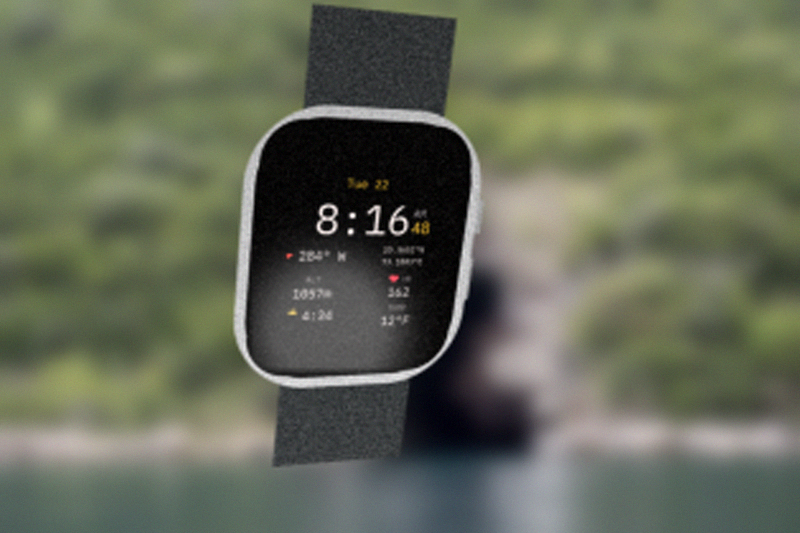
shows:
8,16
